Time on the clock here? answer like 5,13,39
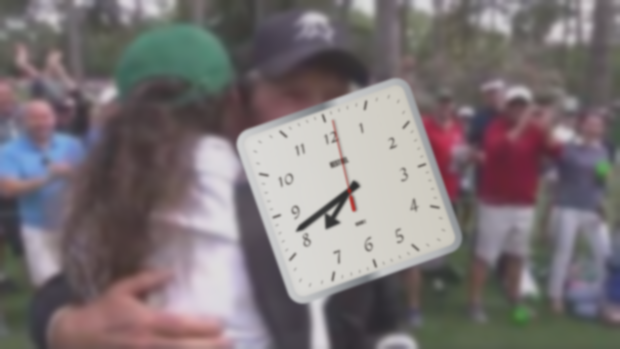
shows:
7,42,01
